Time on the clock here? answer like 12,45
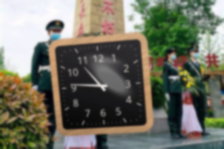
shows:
10,46
